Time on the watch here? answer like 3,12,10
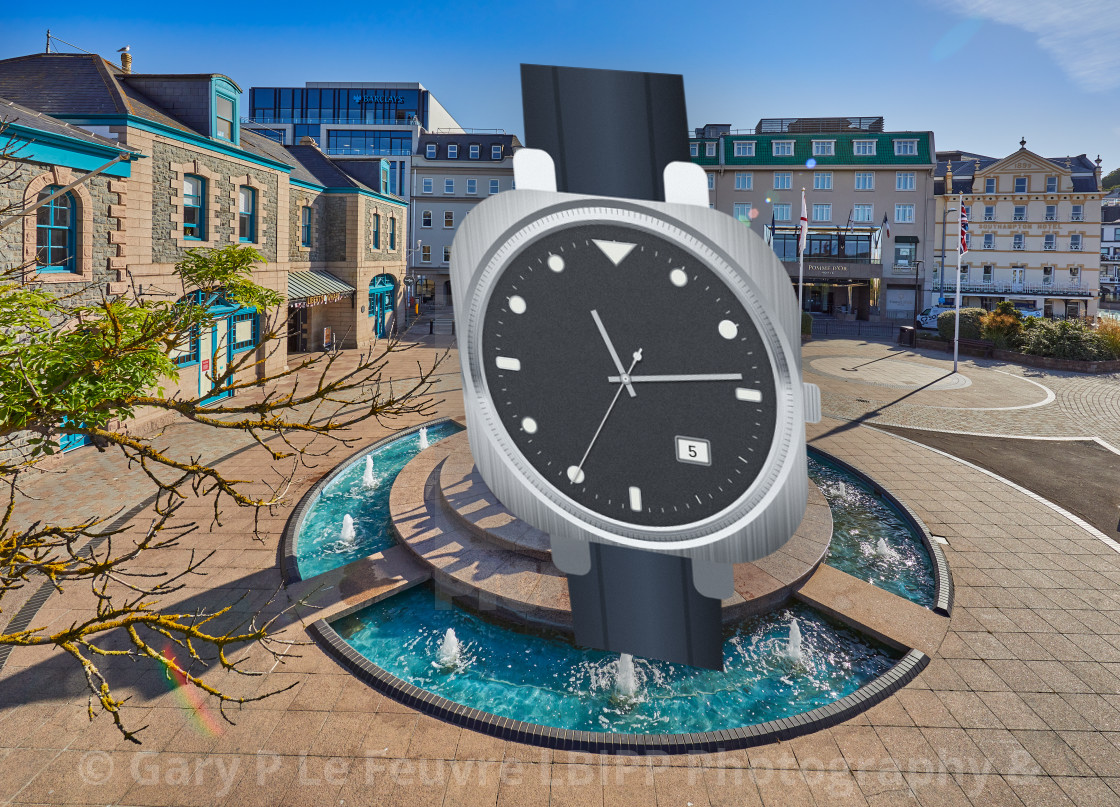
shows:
11,13,35
